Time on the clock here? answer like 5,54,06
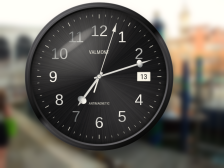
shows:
7,12,03
